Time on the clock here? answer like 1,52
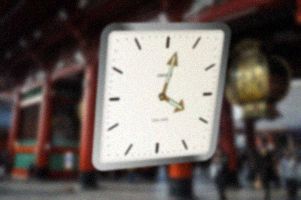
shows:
4,02
